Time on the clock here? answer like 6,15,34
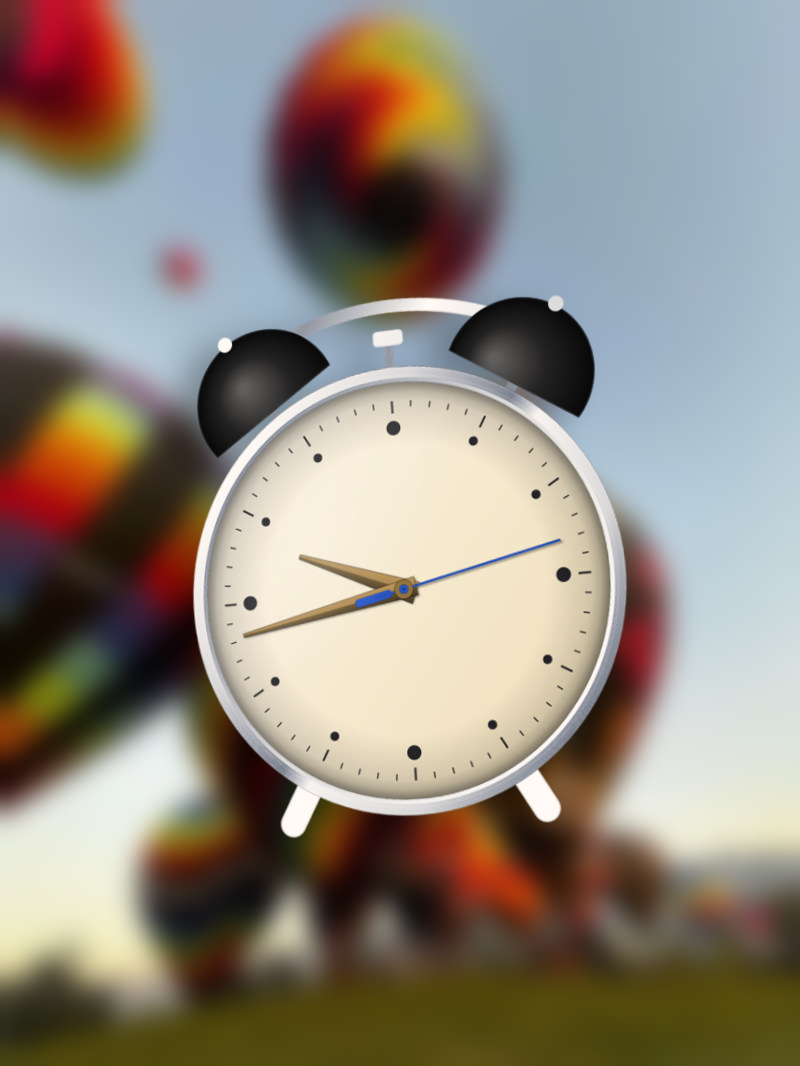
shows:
9,43,13
